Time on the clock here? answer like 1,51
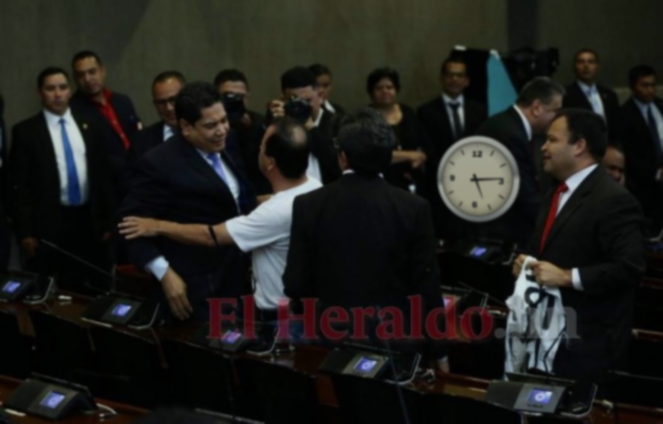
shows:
5,14
